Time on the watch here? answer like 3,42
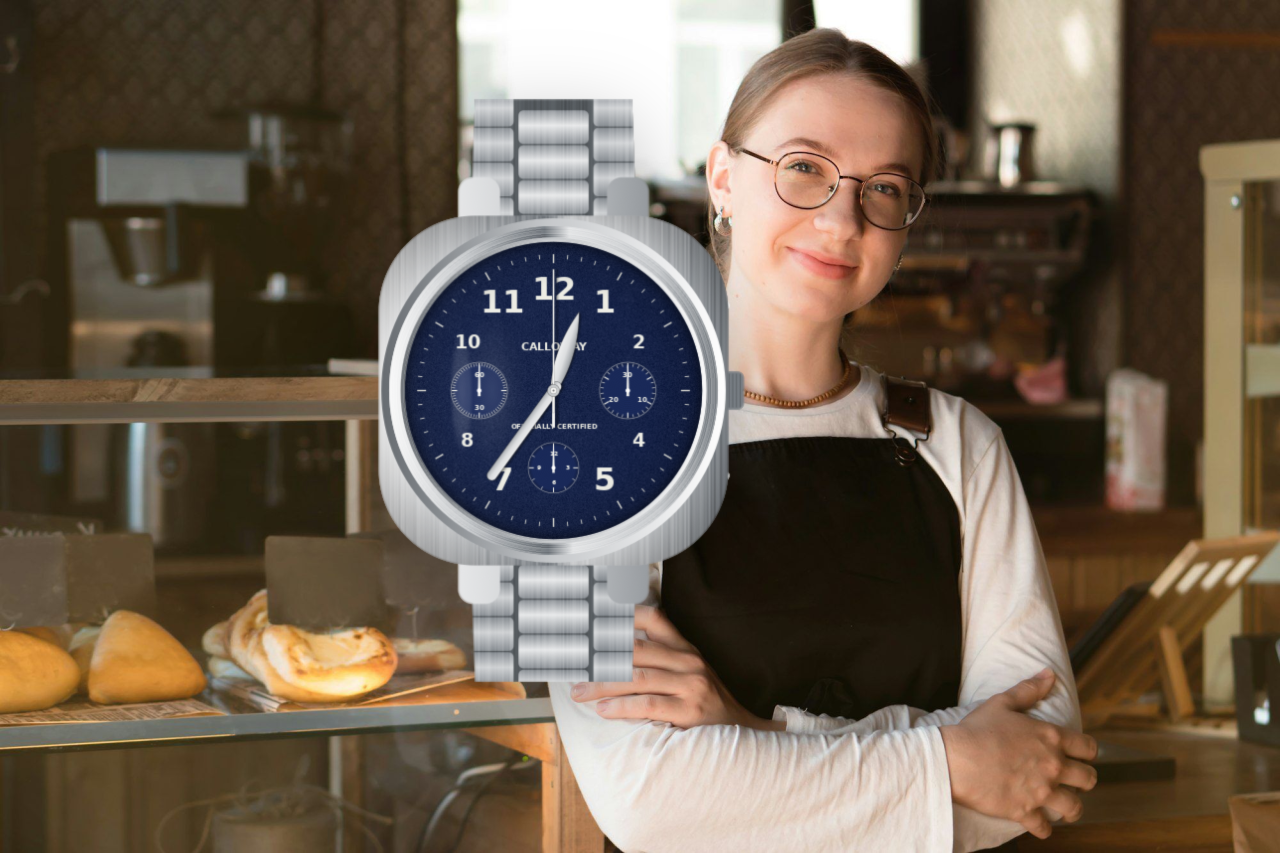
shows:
12,36
